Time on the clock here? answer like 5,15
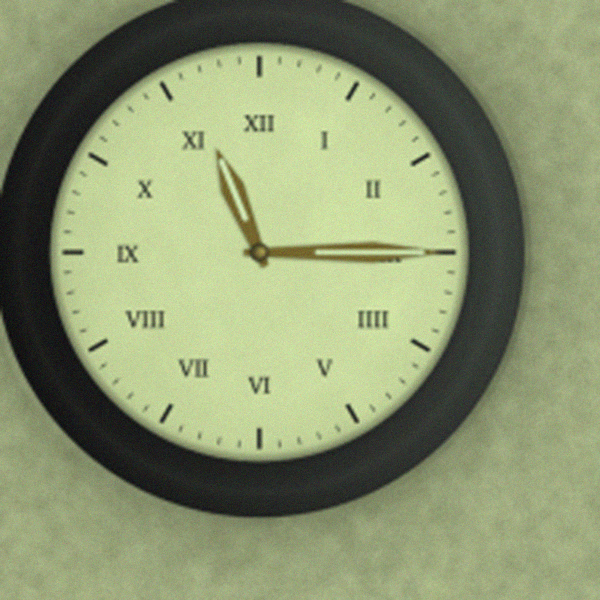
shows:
11,15
